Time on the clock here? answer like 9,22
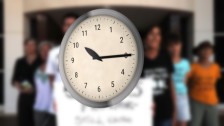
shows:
10,15
